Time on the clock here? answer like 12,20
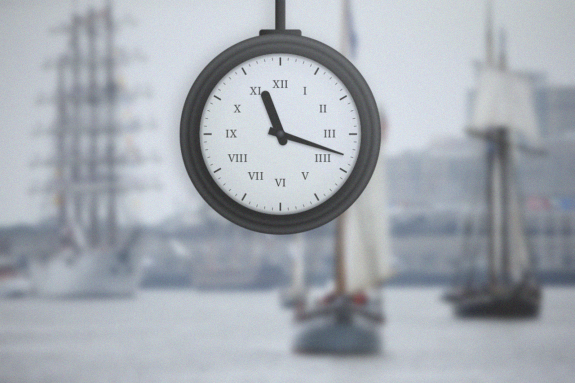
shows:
11,18
